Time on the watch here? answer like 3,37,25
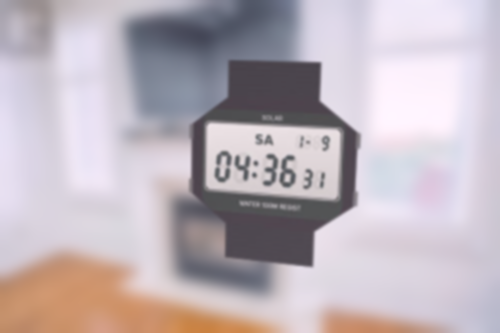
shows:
4,36,31
